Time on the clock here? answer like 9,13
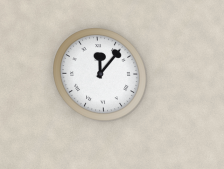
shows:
12,07
